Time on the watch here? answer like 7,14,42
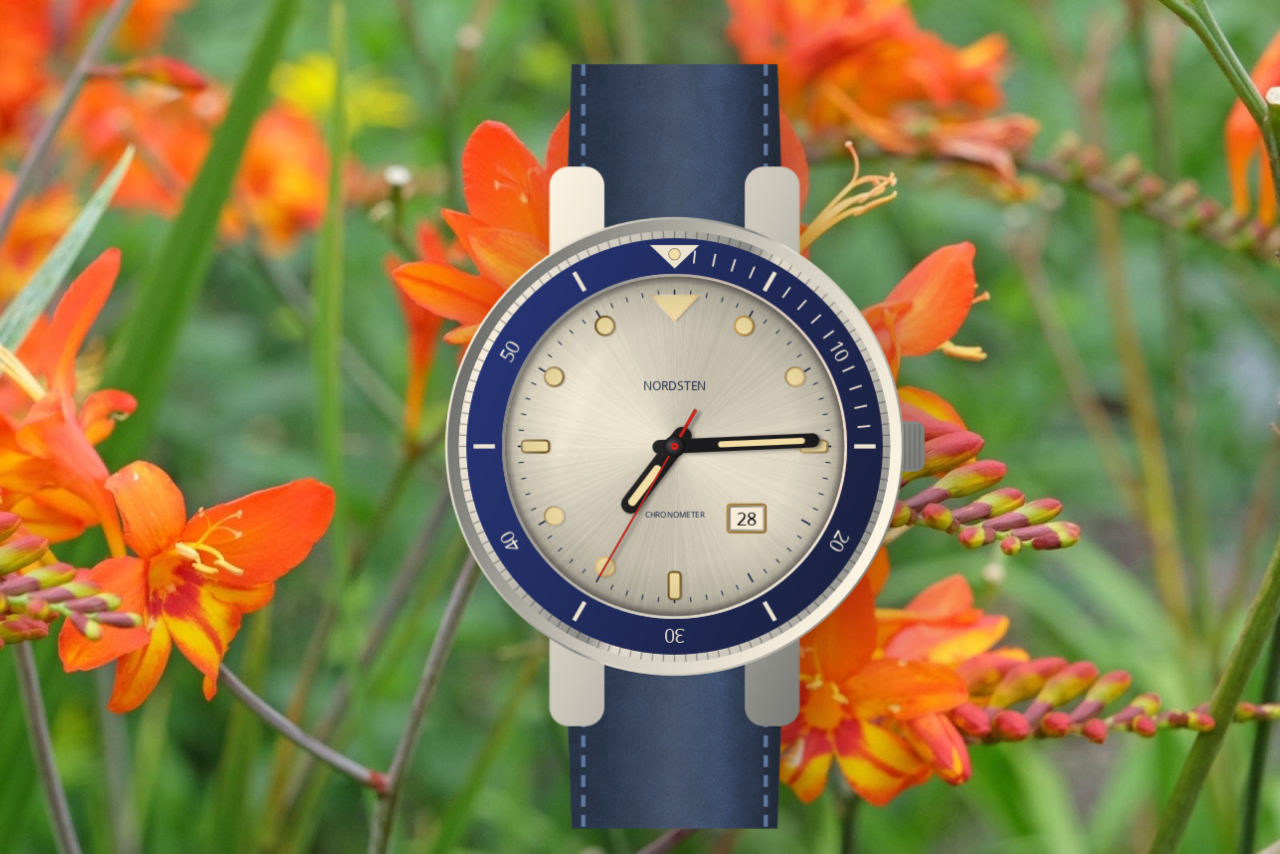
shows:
7,14,35
